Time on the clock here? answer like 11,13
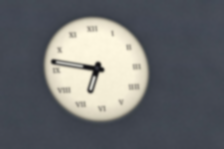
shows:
6,47
